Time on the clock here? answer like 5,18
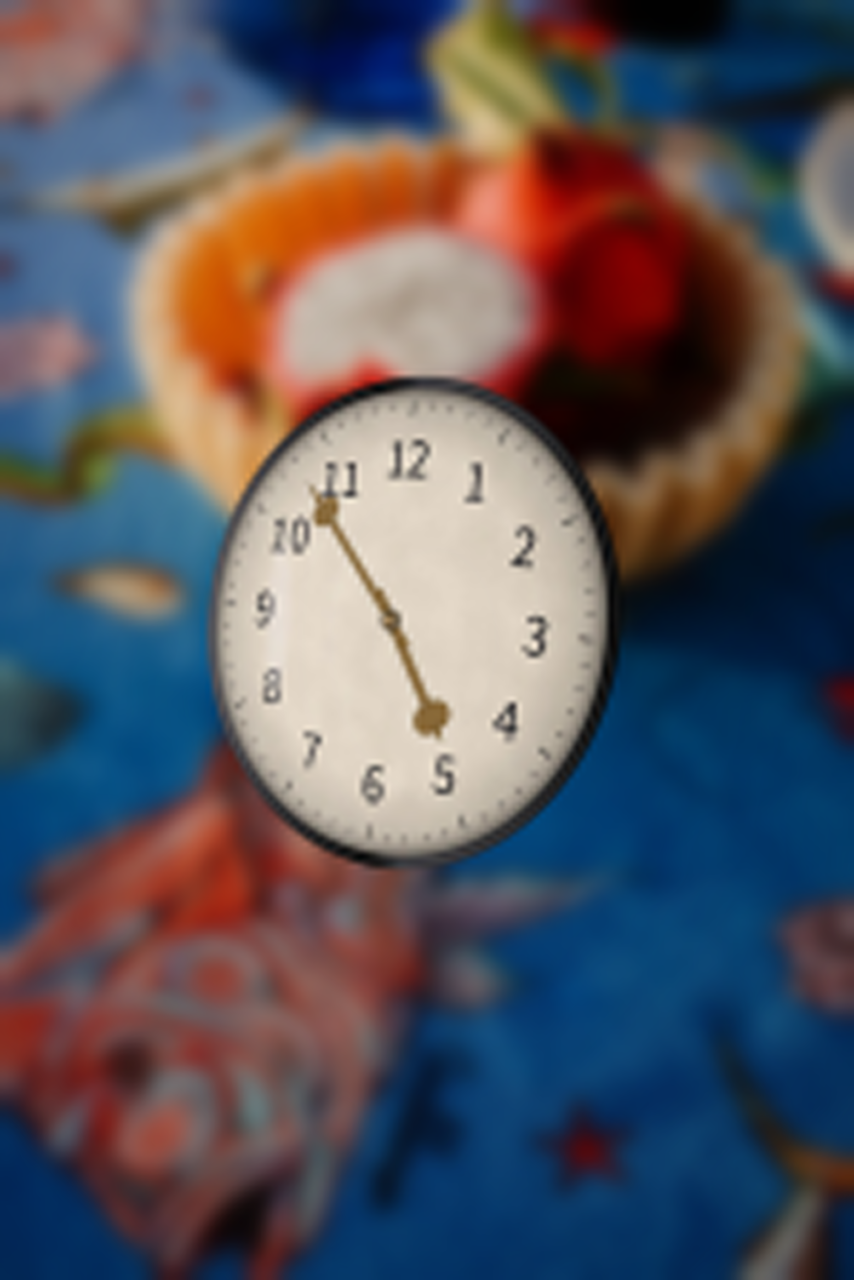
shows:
4,53
